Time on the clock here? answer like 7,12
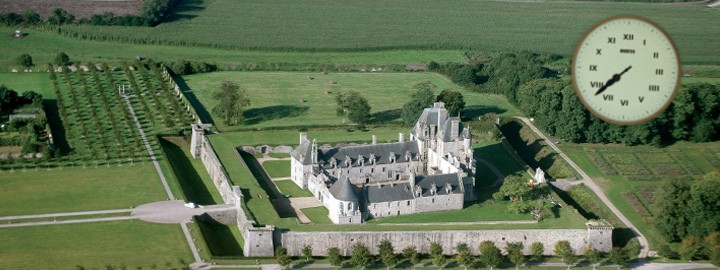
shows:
7,38
